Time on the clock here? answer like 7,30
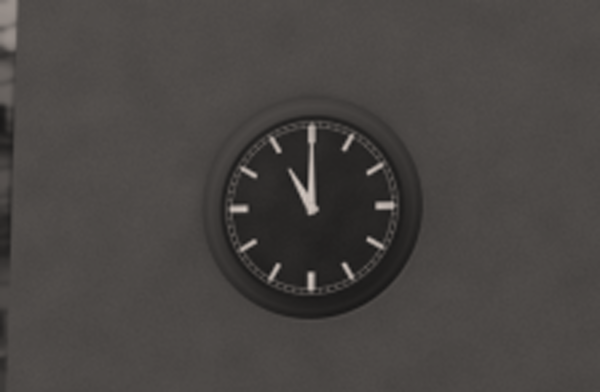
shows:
11,00
